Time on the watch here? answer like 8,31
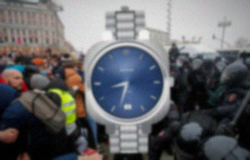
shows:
8,33
